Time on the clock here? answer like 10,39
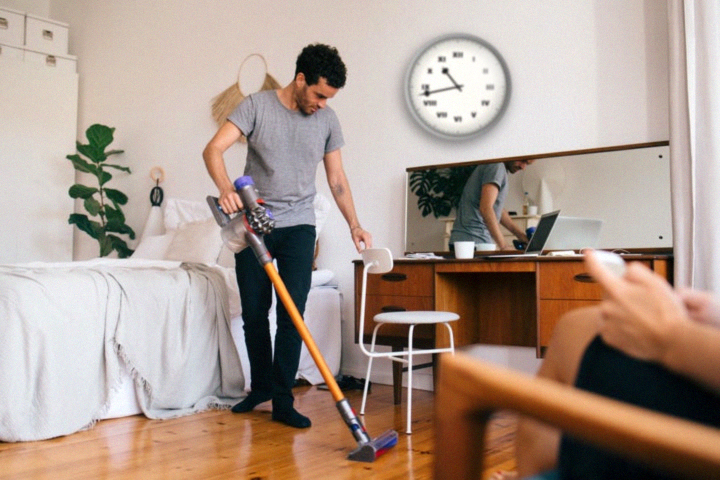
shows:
10,43
